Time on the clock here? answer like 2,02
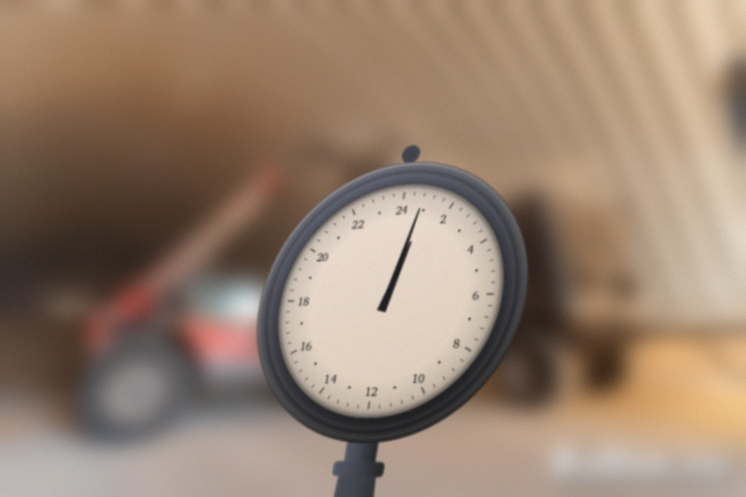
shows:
1,02
